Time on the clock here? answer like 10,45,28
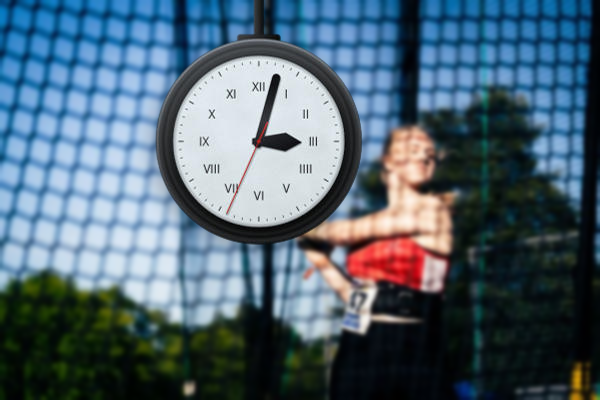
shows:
3,02,34
